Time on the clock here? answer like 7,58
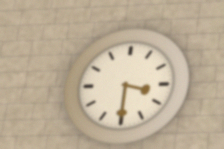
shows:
3,30
